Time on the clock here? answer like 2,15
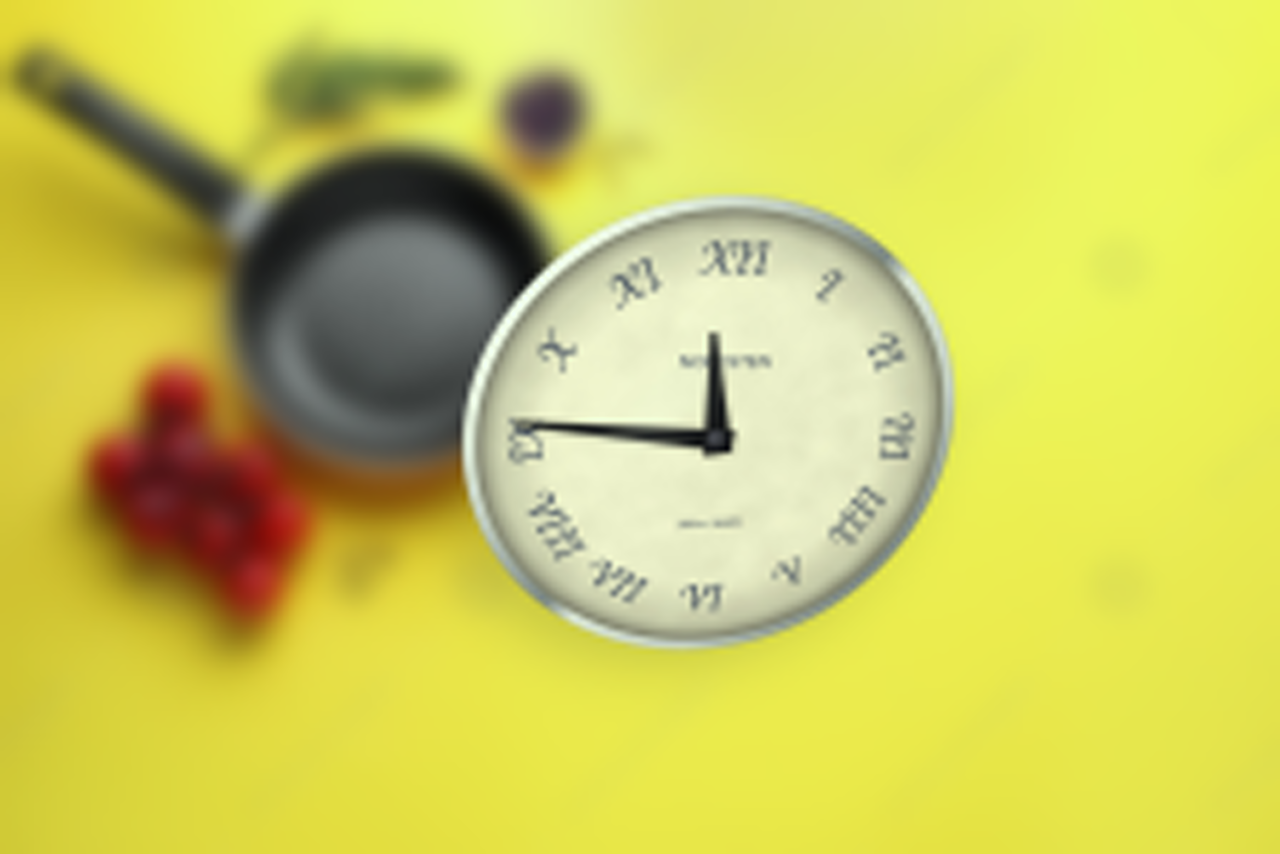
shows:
11,46
